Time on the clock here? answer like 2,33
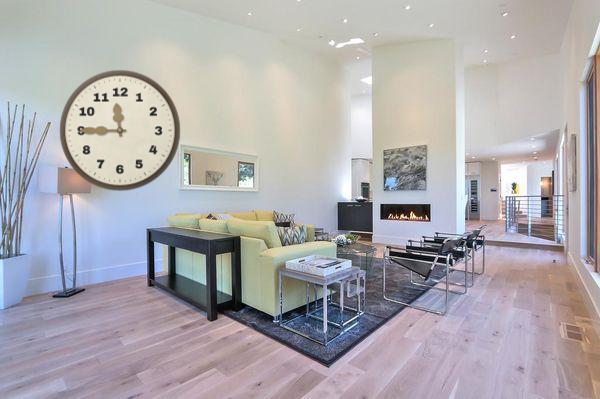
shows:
11,45
